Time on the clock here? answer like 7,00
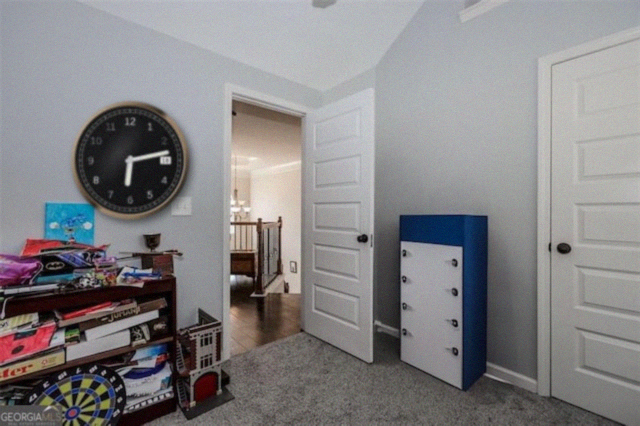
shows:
6,13
